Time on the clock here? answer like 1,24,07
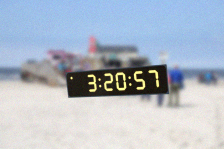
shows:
3,20,57
